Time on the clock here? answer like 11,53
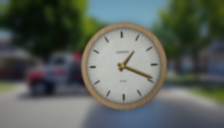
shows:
1,19
